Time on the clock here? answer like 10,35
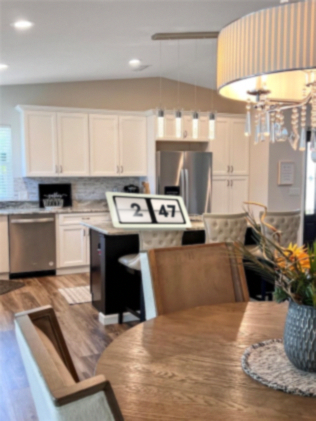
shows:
2,47
